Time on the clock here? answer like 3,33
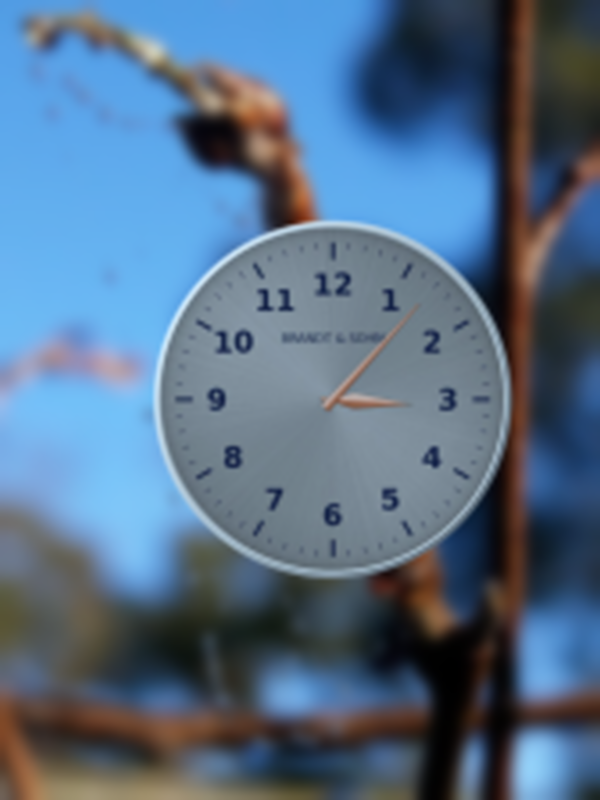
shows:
3,07
